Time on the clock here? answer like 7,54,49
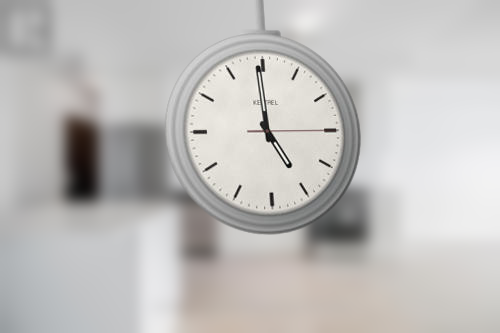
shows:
4,59,15
